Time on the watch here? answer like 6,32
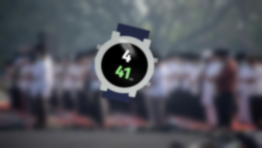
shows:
4,41
